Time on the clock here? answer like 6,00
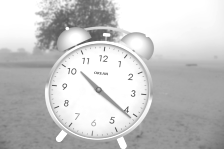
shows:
10,21
